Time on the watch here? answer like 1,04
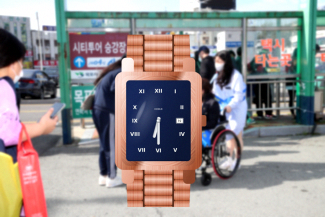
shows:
6,30
